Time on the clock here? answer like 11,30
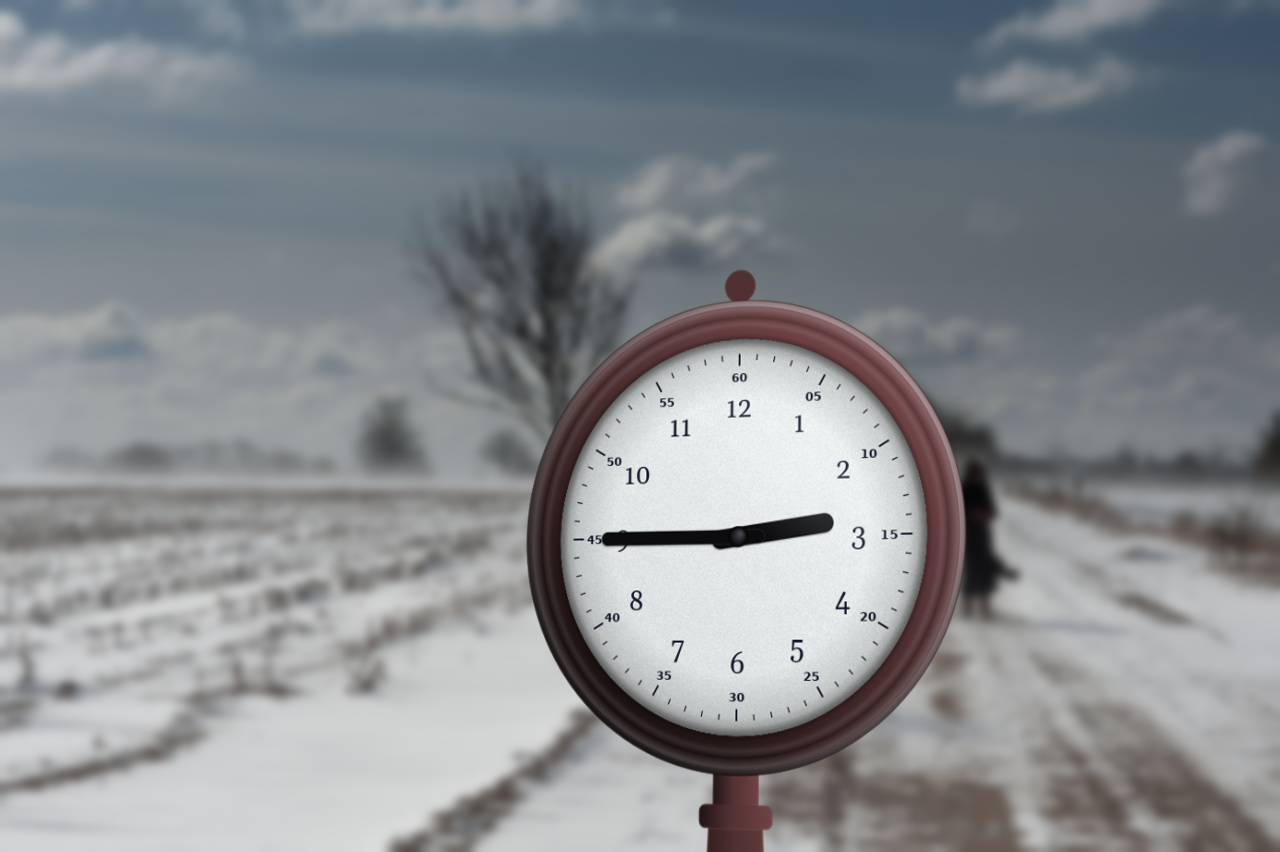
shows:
2,45
